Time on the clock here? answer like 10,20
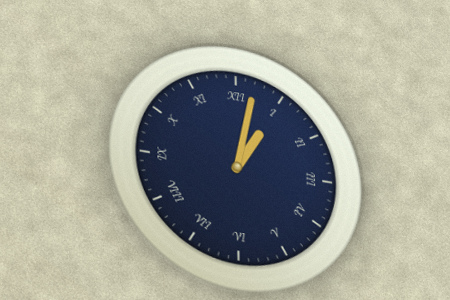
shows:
1,02
